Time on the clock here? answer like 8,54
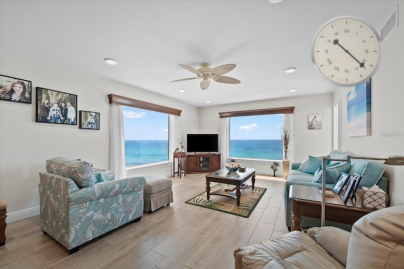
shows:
10,22
